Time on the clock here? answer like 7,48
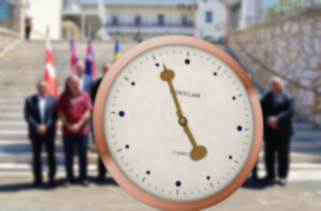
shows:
4,56
